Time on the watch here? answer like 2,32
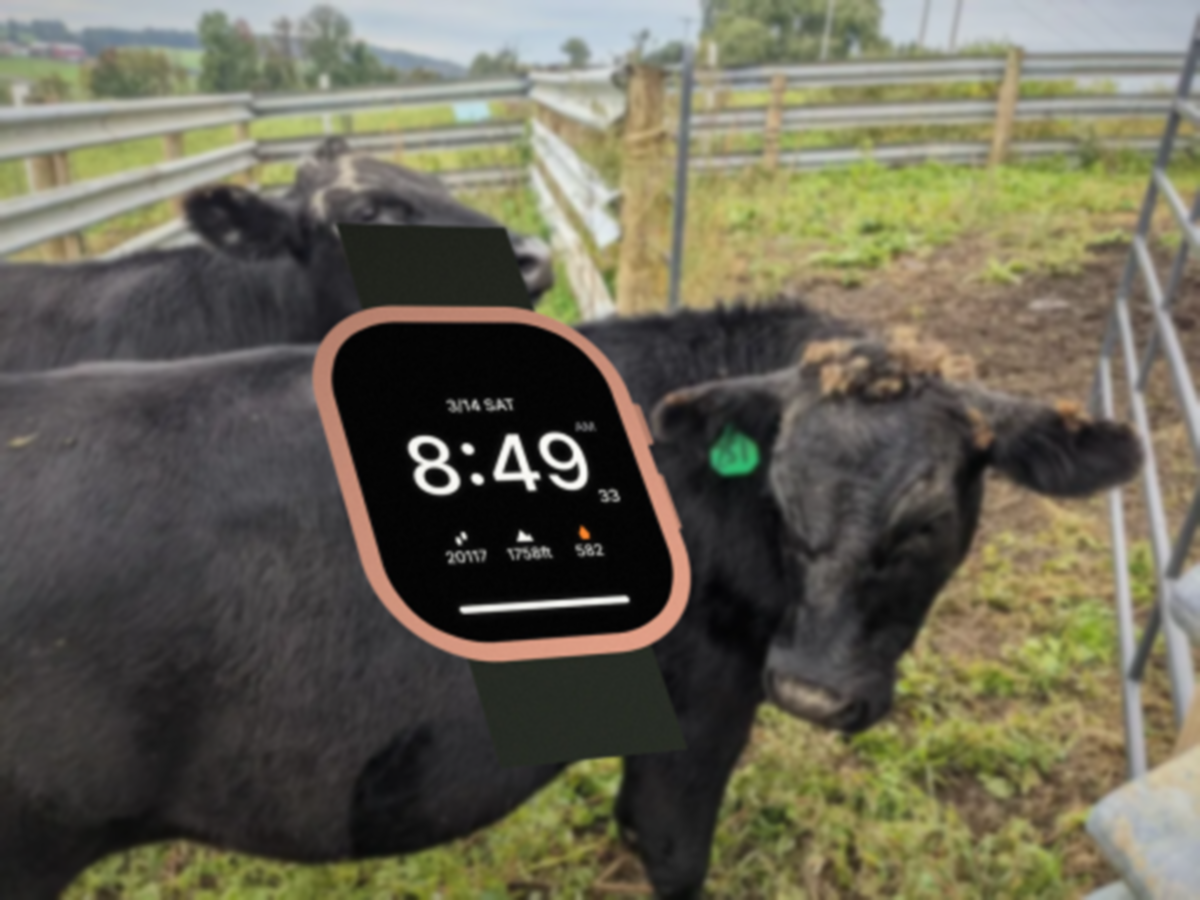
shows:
8,49
